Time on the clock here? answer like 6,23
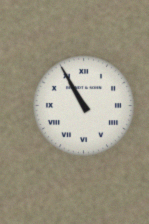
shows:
10,55
